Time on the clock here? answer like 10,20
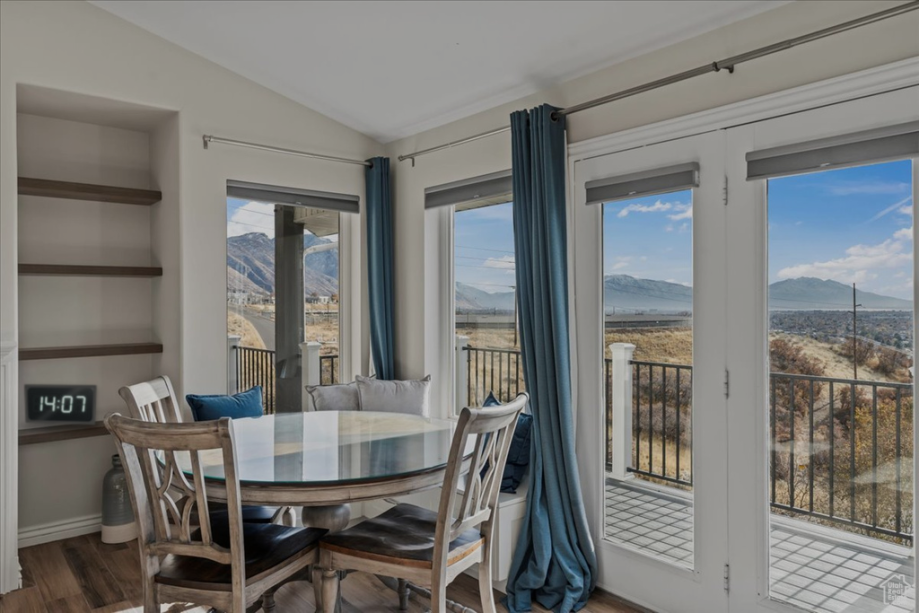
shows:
14,07
